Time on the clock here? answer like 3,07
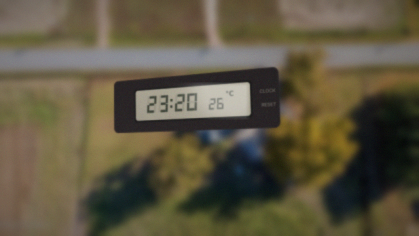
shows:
23,20
